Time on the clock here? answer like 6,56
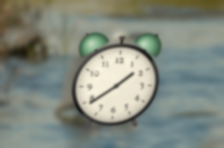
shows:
1,39
